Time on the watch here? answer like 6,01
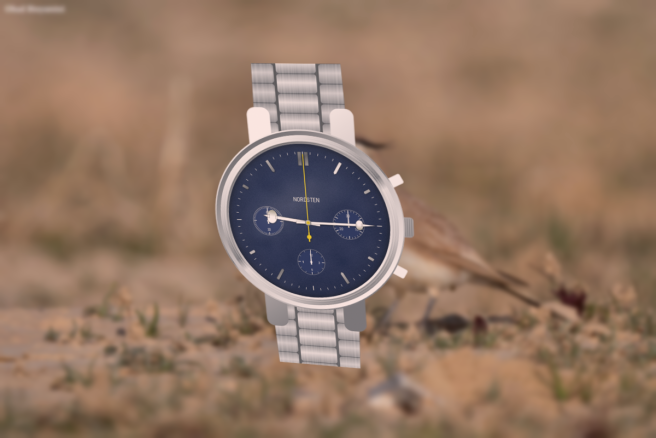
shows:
9,15
